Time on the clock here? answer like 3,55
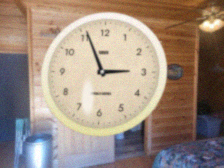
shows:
2,56
